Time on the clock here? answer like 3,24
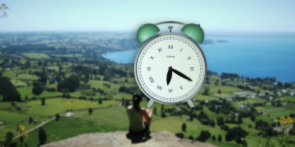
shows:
6,20
